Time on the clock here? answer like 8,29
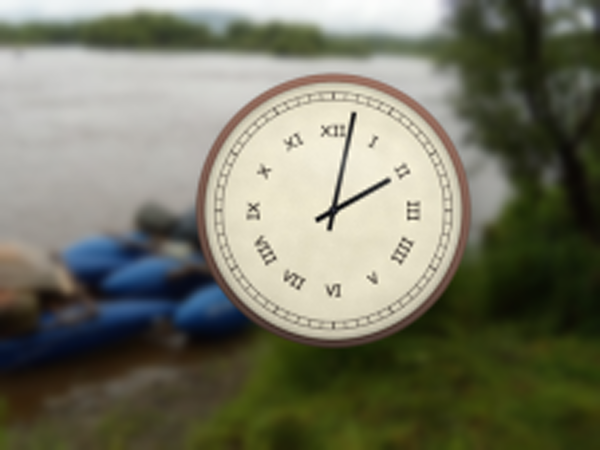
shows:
2,02
